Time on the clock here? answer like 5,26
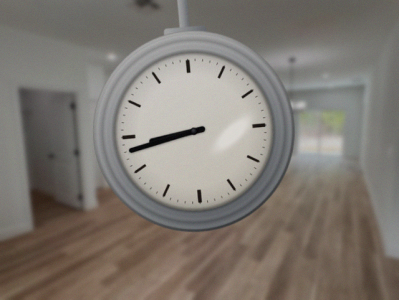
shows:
8,43
